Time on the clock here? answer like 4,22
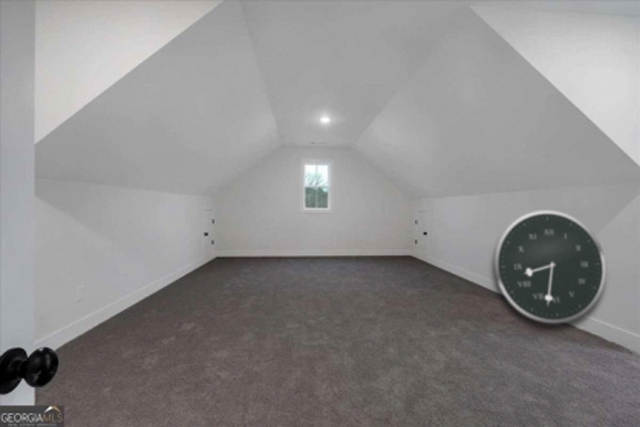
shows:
8,32
